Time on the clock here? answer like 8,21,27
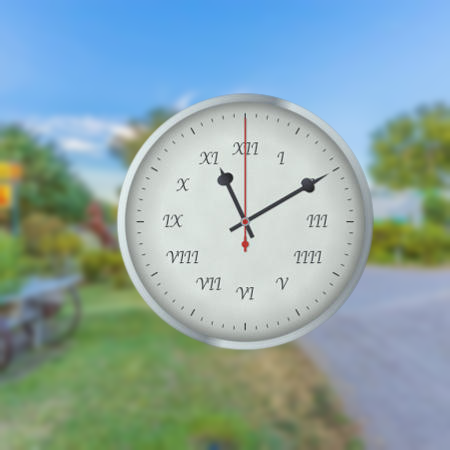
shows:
11,10,00
